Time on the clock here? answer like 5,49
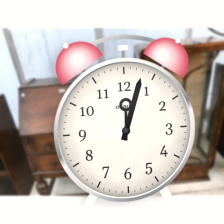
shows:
12,03
